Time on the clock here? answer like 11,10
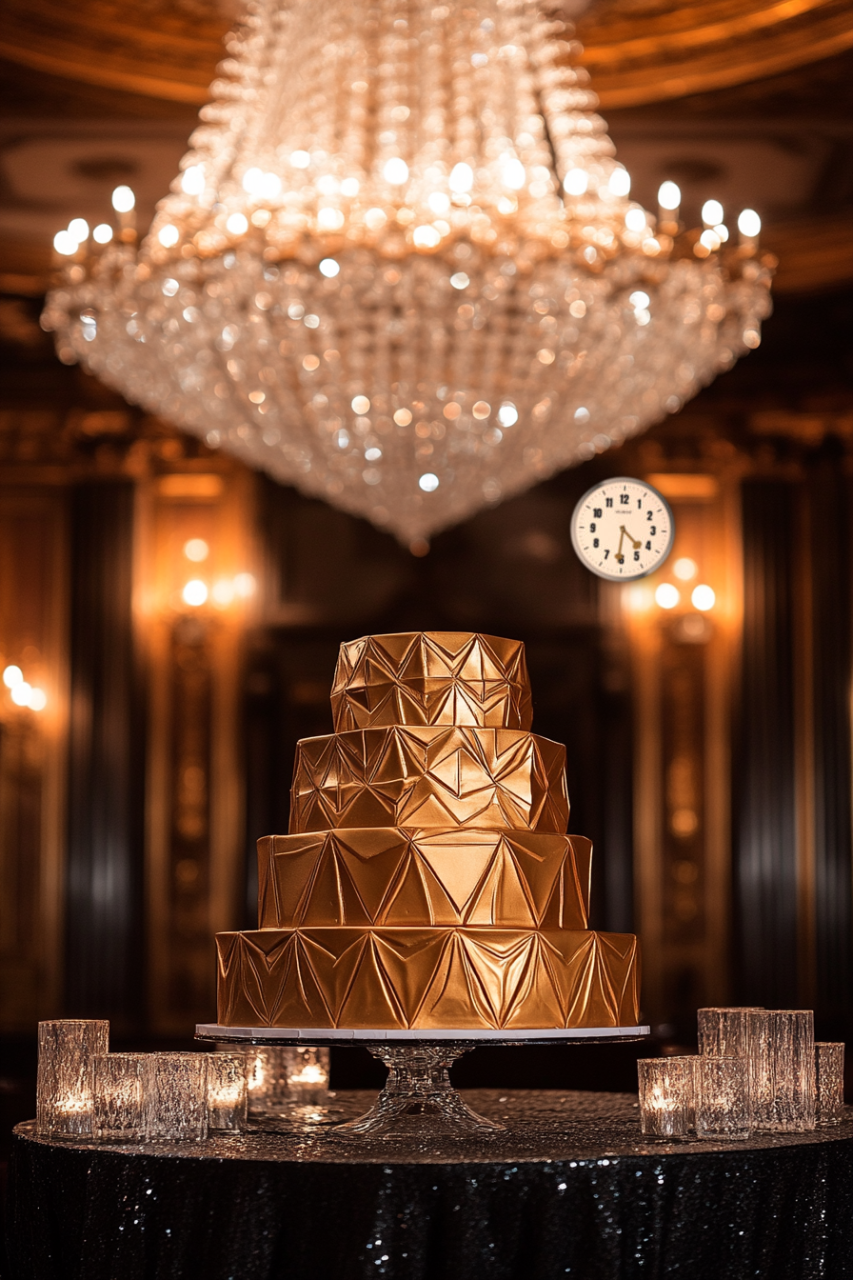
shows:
4,31
